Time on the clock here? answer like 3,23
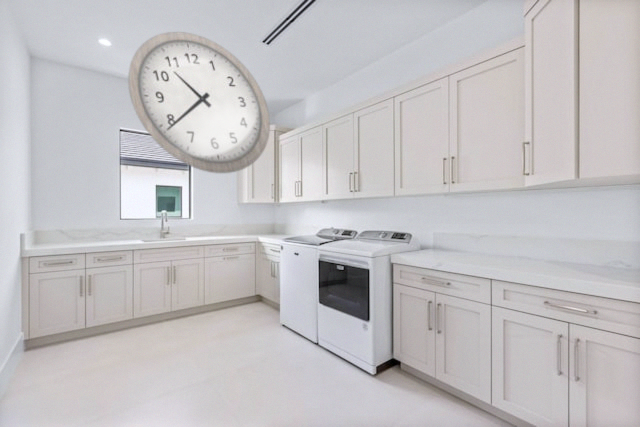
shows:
10,39
